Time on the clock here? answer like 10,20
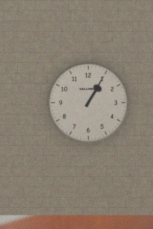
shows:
1,05
